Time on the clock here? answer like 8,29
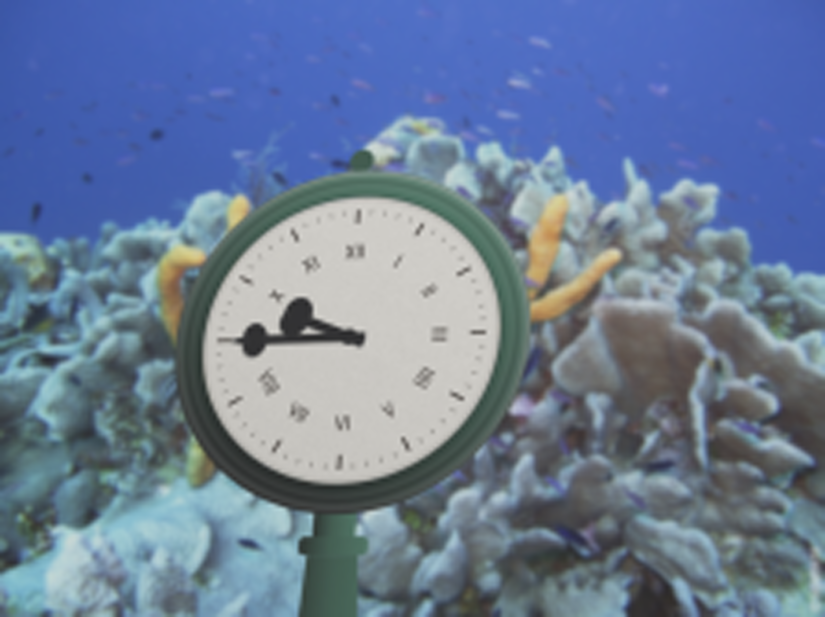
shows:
9,45
